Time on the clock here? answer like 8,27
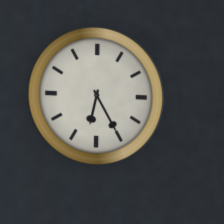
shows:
6,25
